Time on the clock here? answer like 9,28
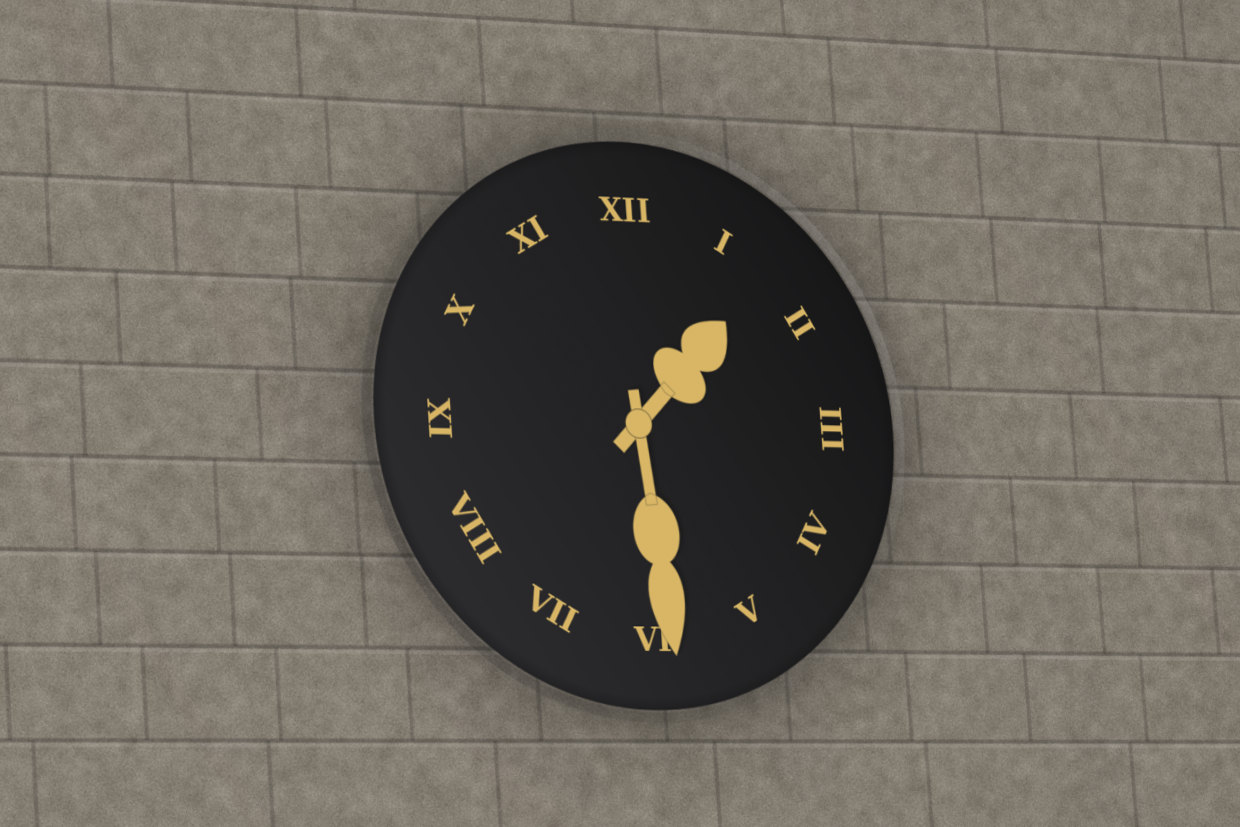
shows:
1,29
